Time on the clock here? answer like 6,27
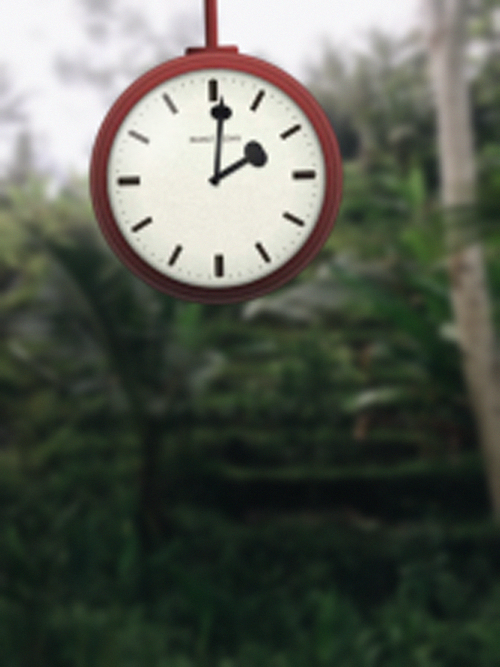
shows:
2,01
